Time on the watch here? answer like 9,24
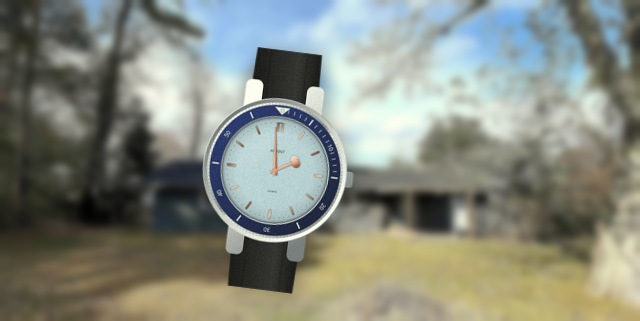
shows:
1,59
